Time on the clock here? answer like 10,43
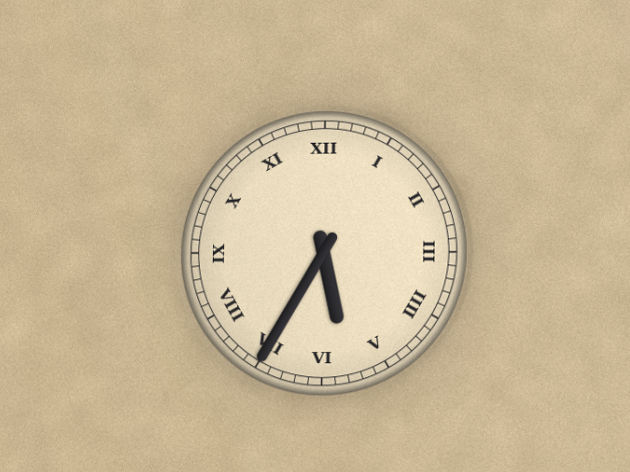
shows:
5,35
